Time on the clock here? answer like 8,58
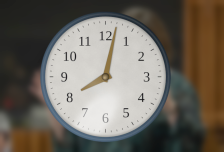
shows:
8,02
